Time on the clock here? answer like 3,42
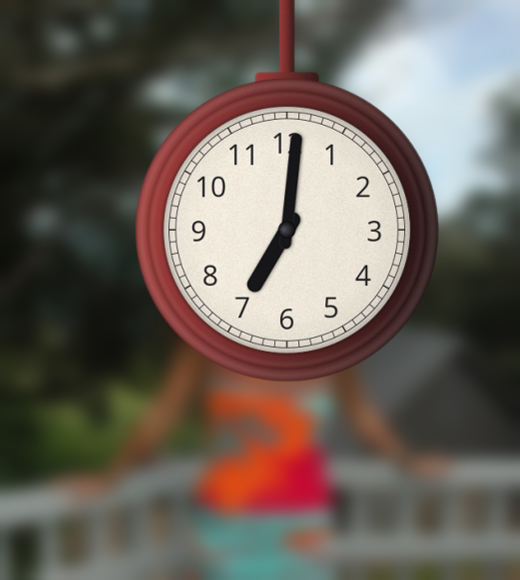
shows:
7,01
